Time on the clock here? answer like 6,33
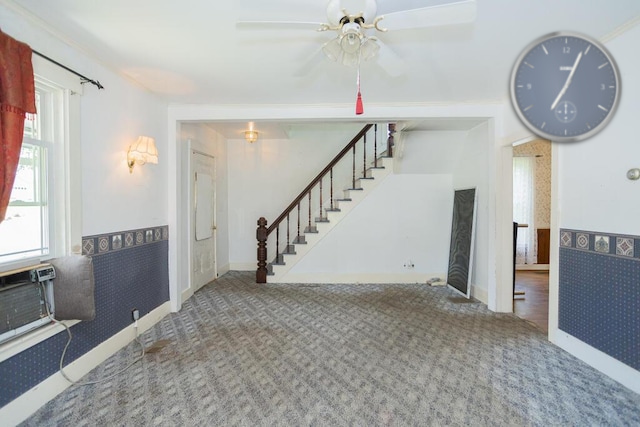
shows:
7,04
